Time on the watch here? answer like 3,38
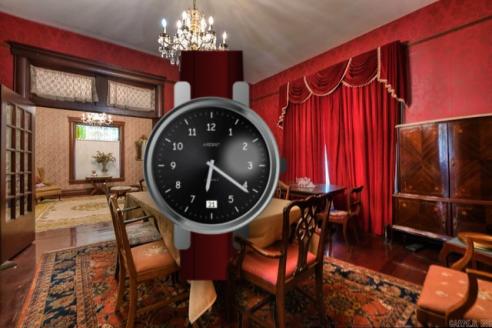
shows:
6,21
